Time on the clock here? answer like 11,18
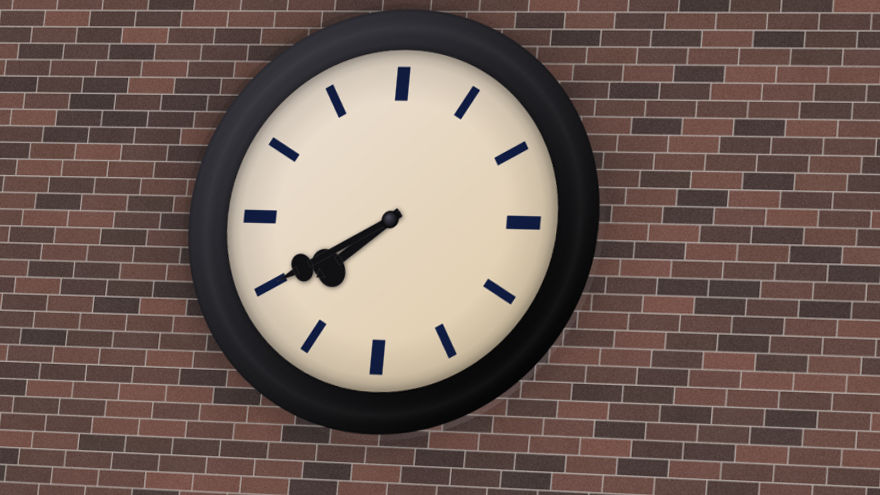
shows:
7,40
